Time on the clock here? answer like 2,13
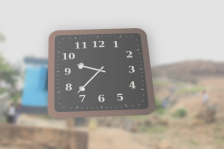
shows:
9,37
